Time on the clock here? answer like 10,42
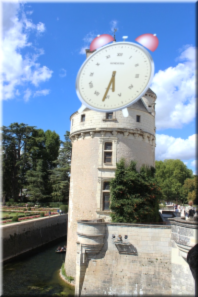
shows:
5,31
